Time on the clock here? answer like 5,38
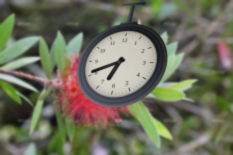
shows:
6,41
